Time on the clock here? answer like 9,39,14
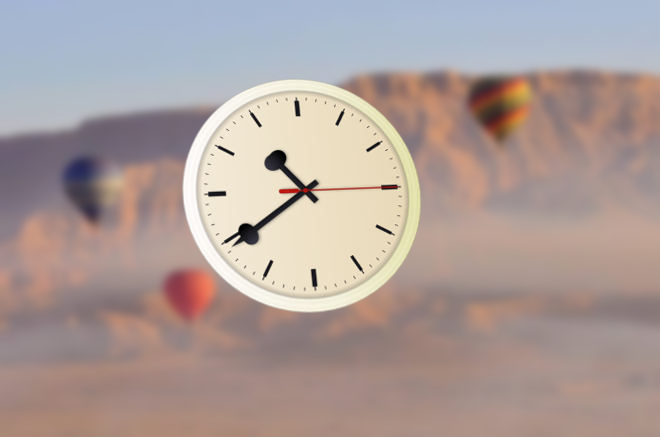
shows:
10,39,15
